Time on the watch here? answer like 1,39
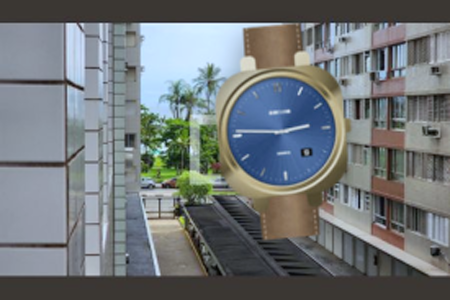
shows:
2,46
